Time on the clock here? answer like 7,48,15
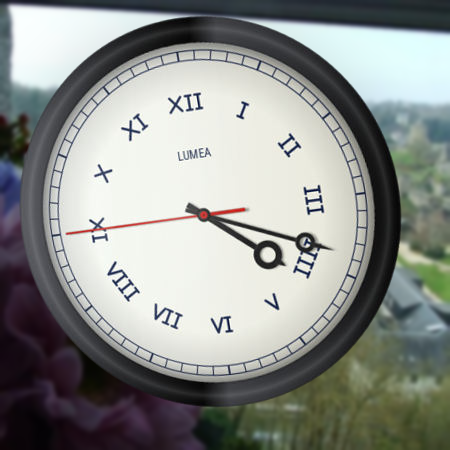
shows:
4,18,45
